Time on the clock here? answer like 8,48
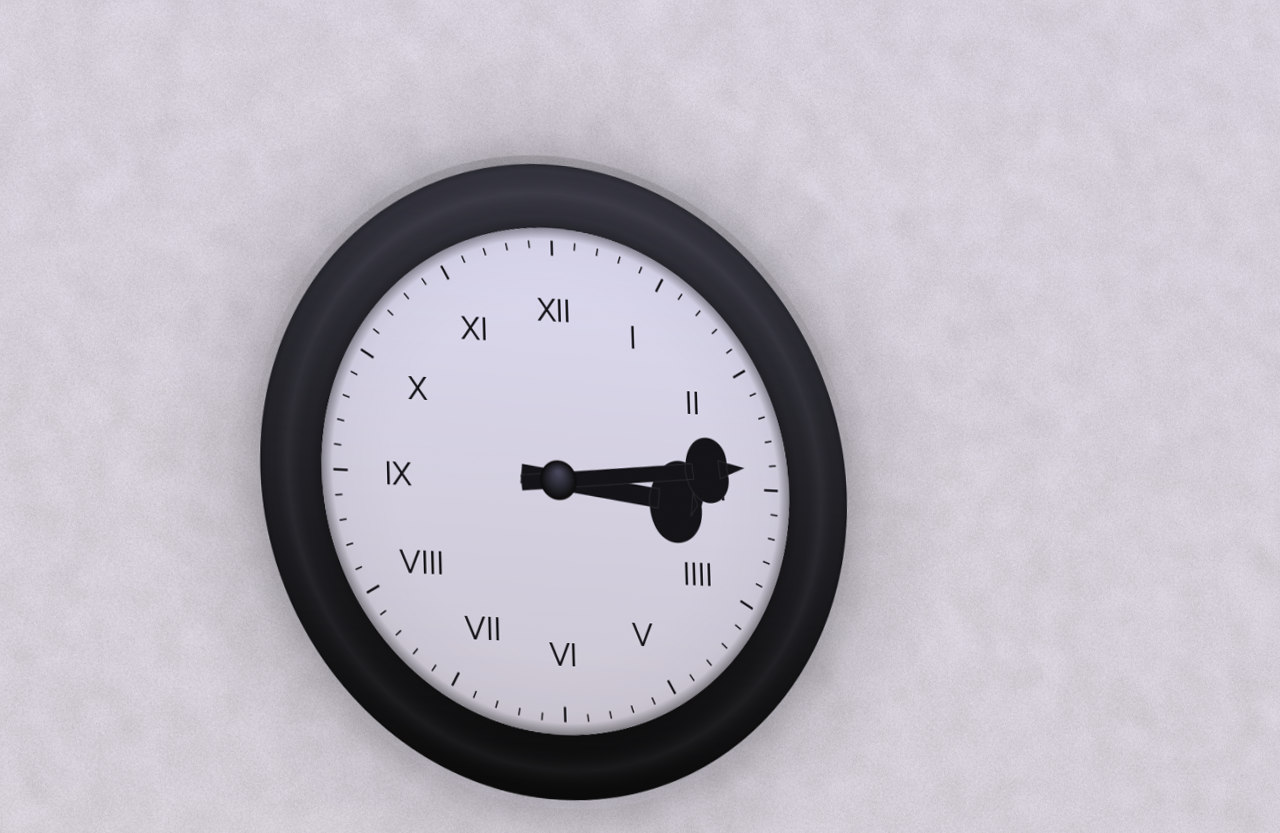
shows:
3,14
